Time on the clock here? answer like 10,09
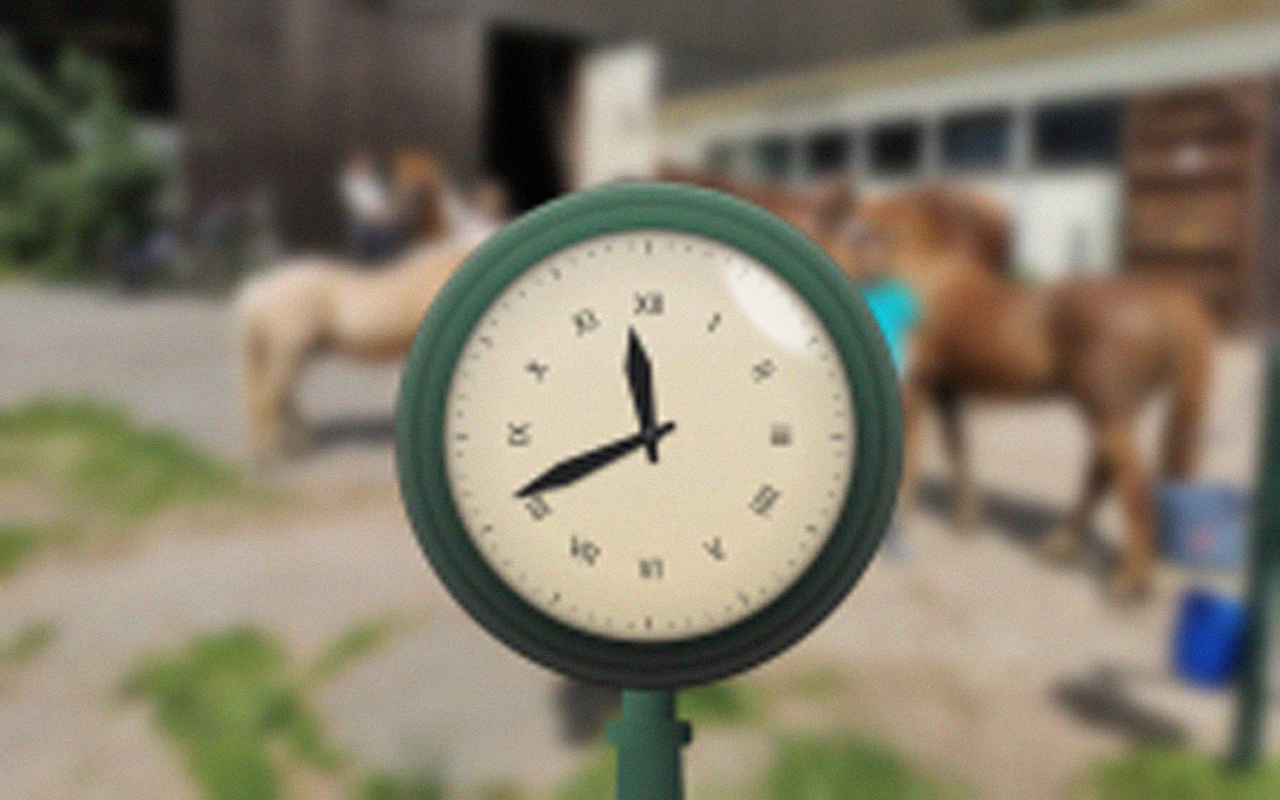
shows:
11,41
